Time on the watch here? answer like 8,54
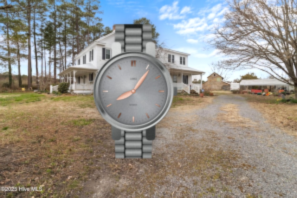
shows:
8,06
